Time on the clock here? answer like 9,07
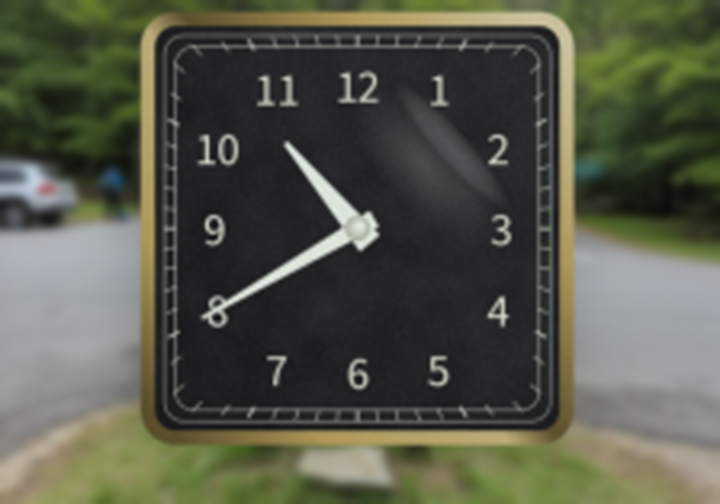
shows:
10,40
